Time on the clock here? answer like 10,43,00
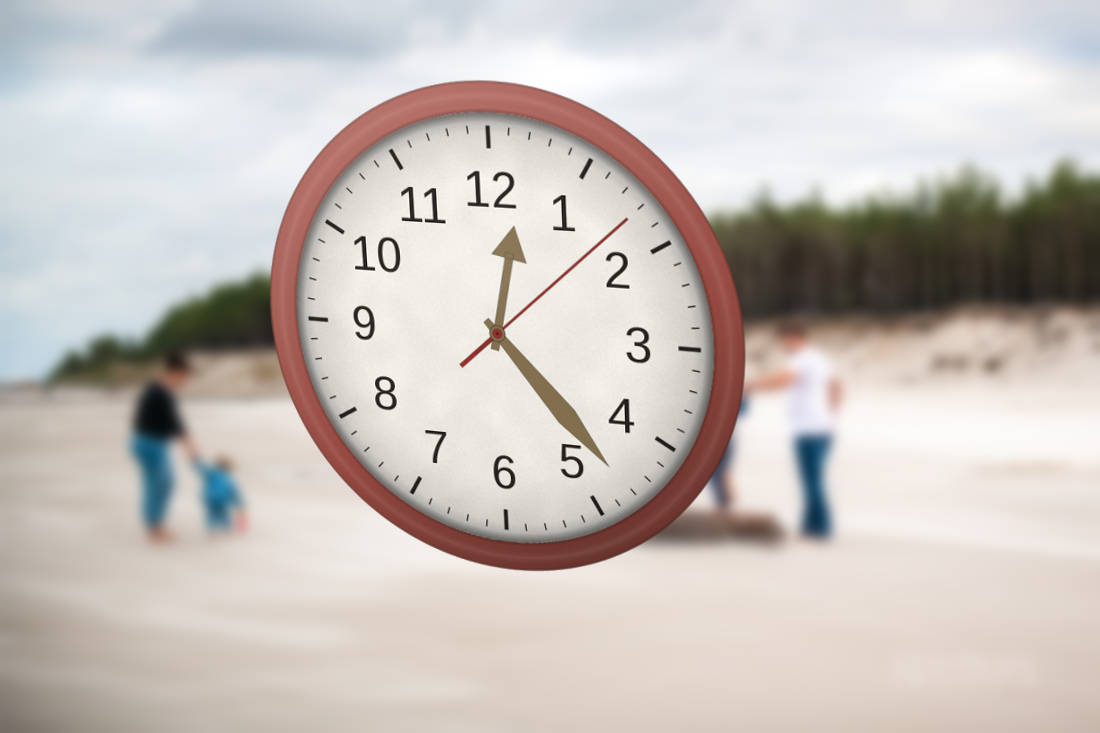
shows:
12,23,08
